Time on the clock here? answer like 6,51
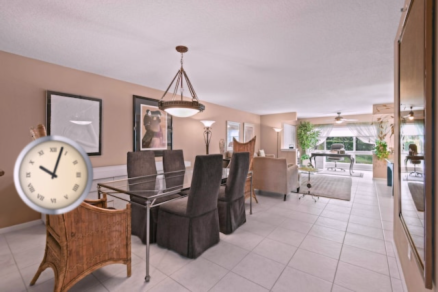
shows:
10,03
